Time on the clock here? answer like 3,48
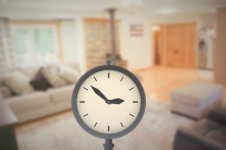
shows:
2,52
